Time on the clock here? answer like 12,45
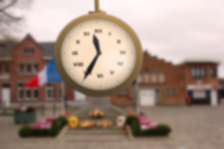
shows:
11,35
